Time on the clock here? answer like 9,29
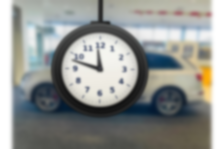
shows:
11,48
